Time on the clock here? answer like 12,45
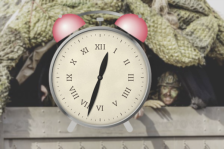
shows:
12,33
